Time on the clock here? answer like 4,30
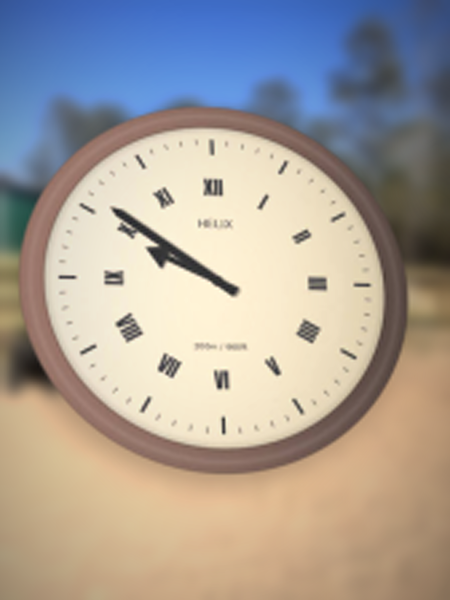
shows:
9,51
